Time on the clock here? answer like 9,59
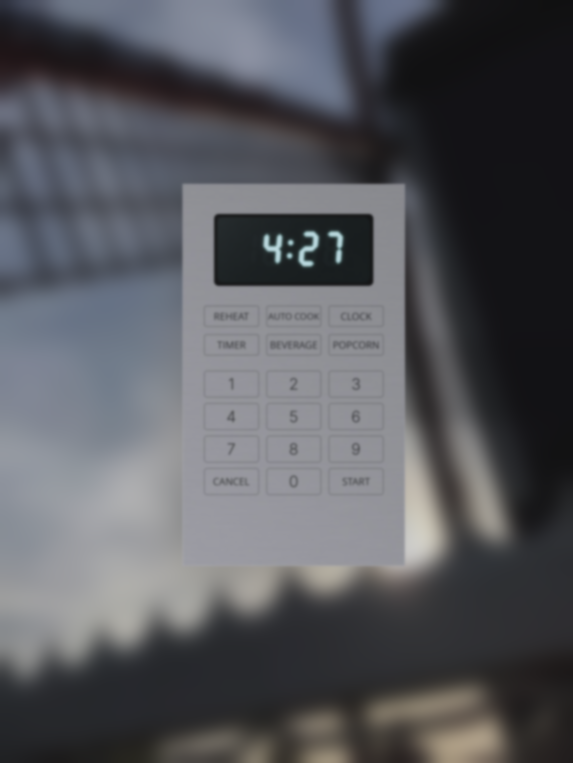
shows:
4,27
